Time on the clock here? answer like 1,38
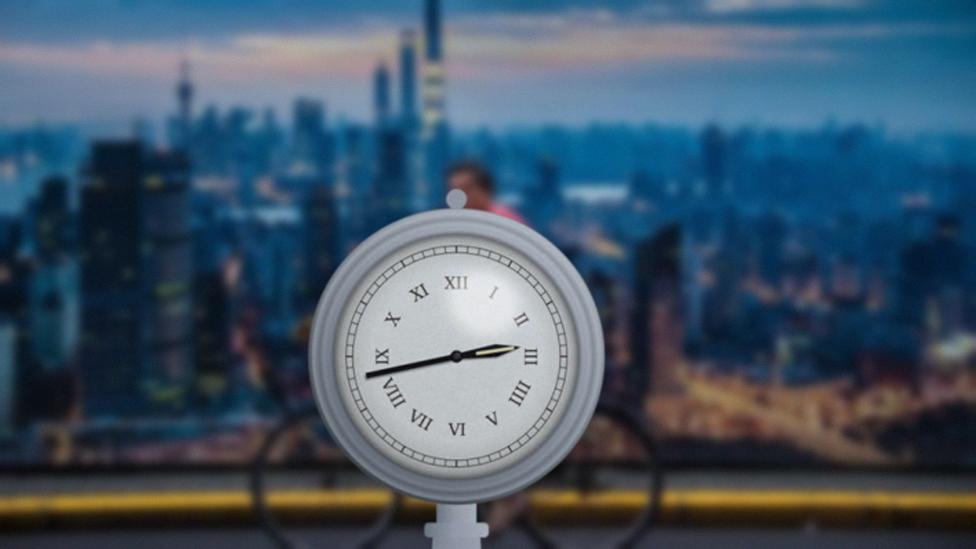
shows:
2,43
